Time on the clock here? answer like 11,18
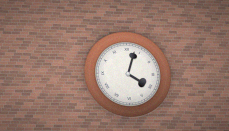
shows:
4,03
